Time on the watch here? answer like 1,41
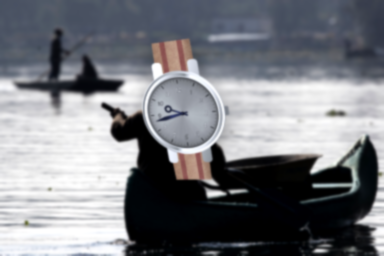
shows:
9,43
